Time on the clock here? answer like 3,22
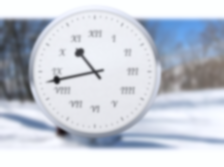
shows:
10,43
